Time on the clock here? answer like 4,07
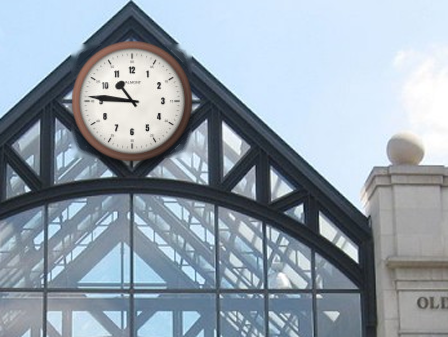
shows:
10,46
